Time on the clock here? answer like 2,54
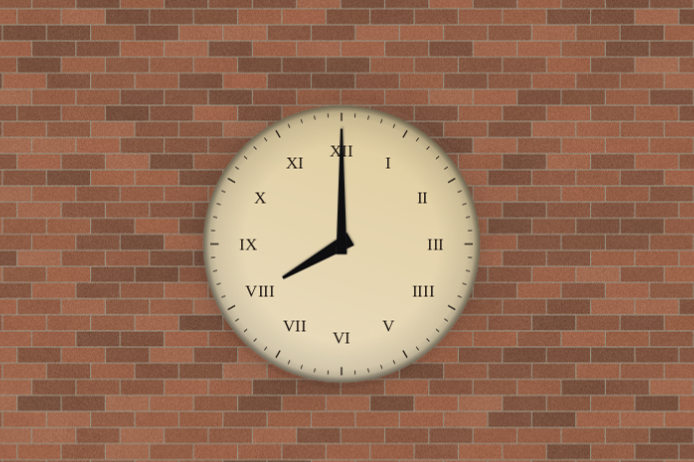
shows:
8,00
